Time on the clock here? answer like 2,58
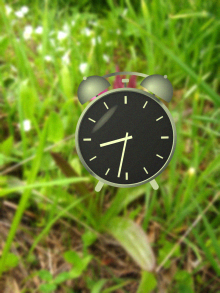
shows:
8,32
